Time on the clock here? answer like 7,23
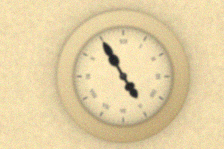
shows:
4,55
